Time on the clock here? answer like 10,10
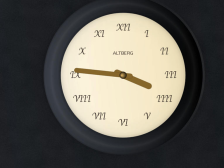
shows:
3,46
